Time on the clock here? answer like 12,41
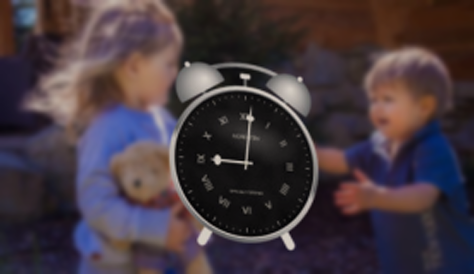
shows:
9,01
